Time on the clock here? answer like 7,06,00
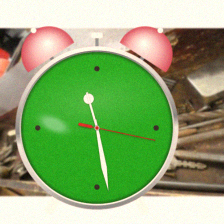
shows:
11,28,17
